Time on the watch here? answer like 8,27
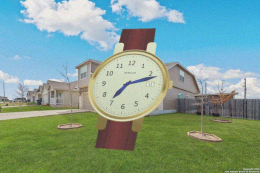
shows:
7,12
